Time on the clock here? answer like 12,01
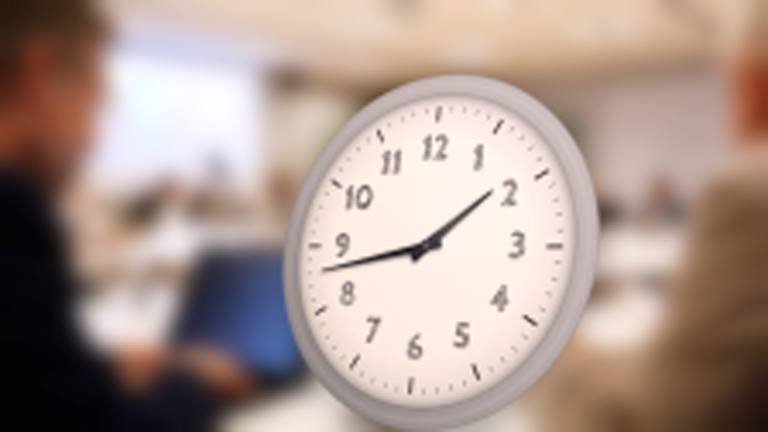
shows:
1,43
